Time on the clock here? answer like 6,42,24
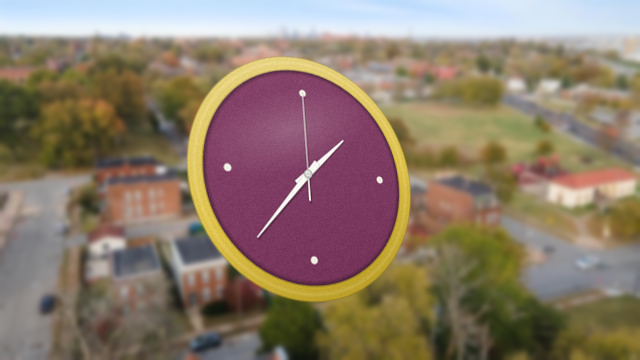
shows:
1,37,00
